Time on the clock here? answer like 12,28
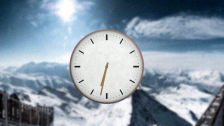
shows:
6,32
